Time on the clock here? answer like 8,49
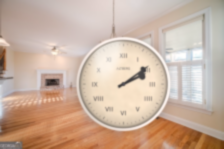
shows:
2,09
